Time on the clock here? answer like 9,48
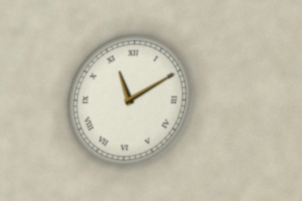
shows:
11,10
